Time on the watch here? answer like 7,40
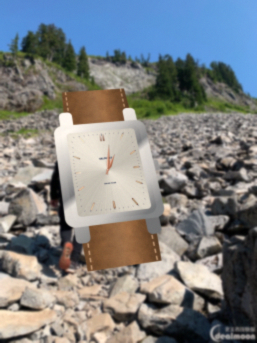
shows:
1,02
